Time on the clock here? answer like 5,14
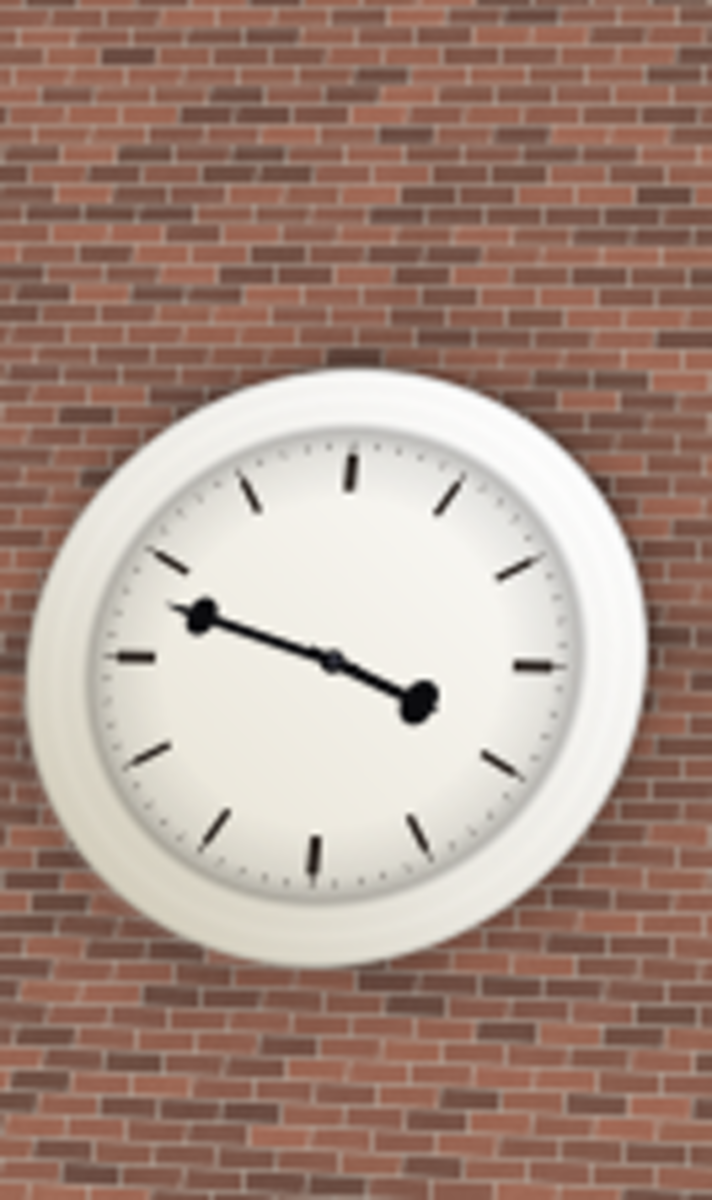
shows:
3,48
